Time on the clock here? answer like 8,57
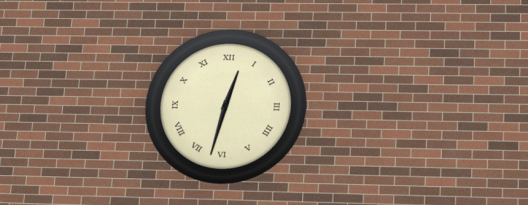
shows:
12,32
